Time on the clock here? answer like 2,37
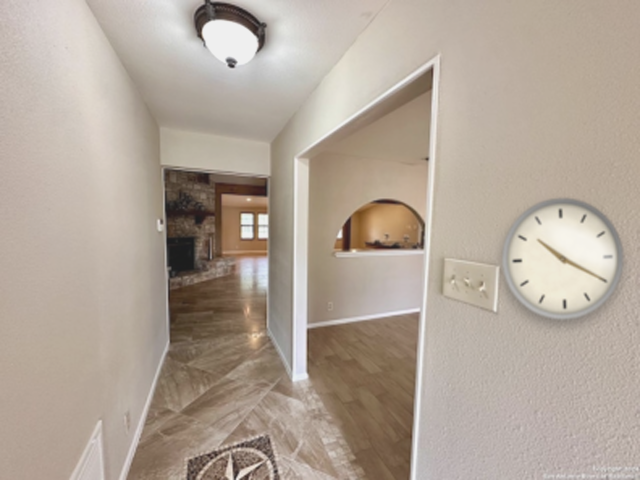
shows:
10,20
